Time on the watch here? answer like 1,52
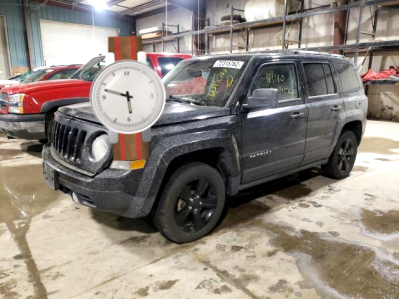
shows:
5,48
